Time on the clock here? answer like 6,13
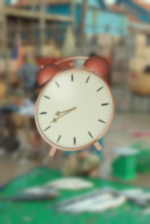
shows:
8,41
